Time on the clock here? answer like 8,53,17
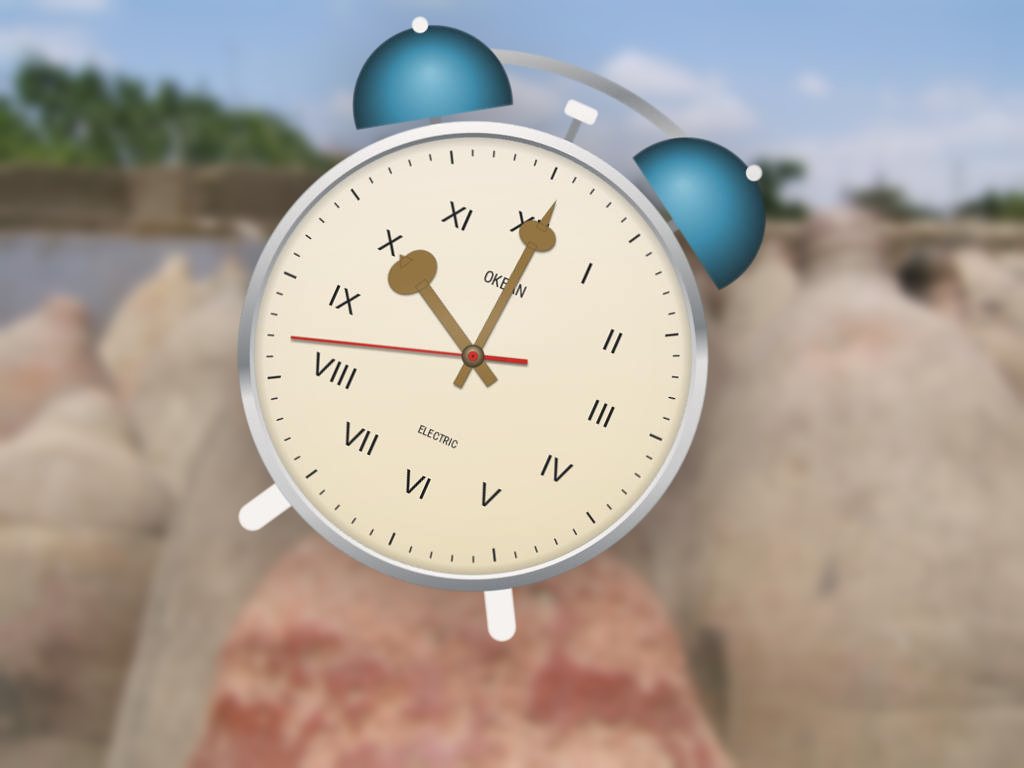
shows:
10,00,42
